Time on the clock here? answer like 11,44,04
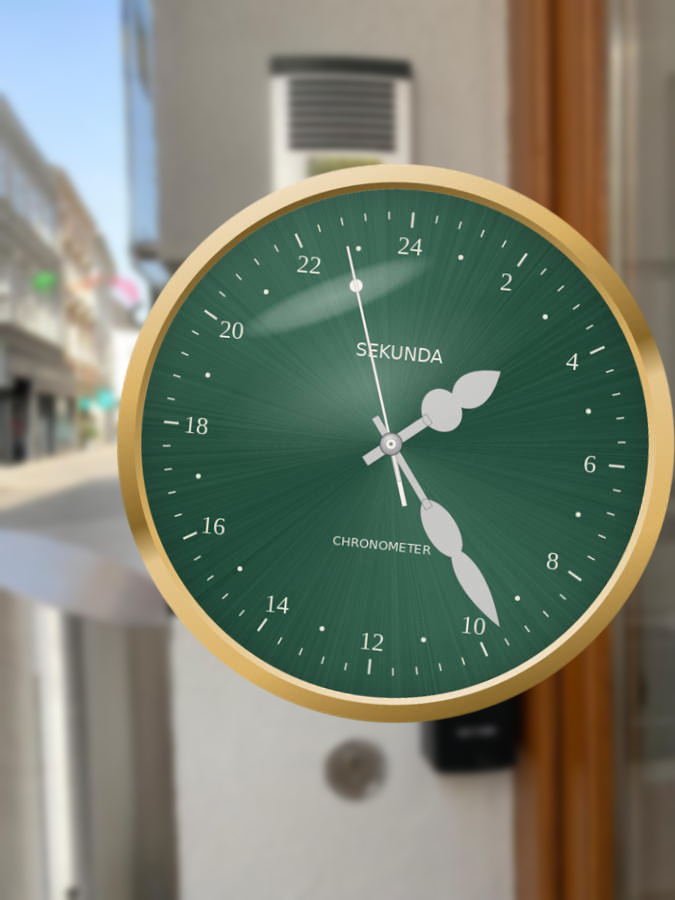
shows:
3,23,57
